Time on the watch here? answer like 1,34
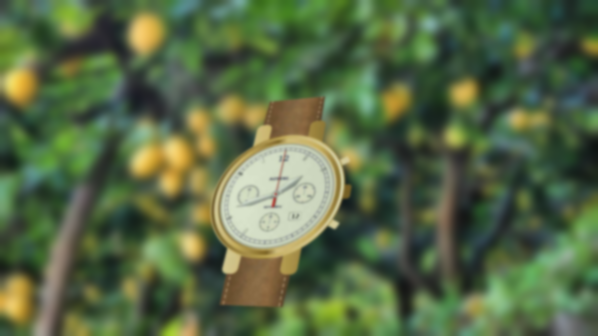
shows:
1,42
